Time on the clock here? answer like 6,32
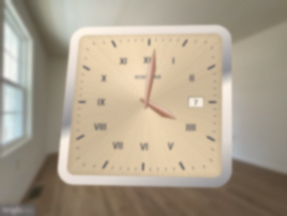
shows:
4,01
